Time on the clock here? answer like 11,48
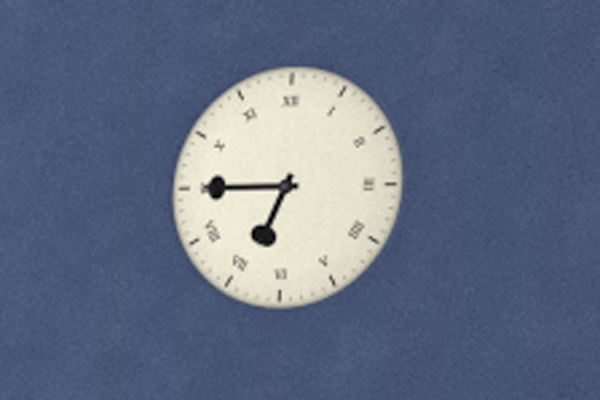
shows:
6,45
